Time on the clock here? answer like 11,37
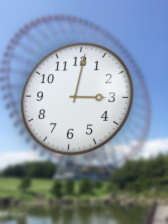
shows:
3,01
